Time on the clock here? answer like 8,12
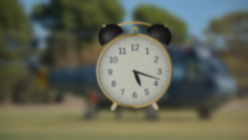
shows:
5,18
